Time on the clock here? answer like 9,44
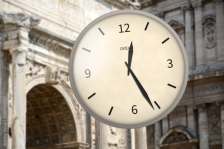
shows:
12,26
